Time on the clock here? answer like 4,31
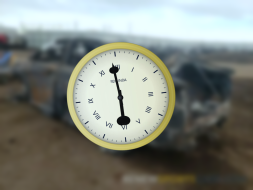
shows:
5,59
